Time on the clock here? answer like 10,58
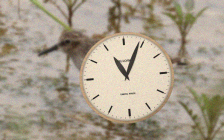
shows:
11,04
